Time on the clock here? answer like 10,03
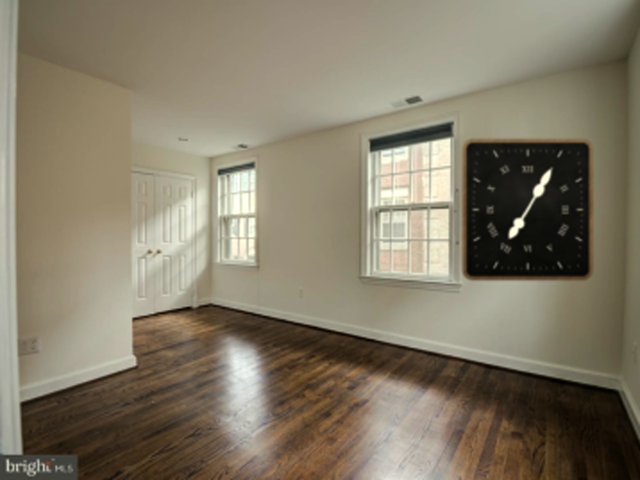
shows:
7,05
